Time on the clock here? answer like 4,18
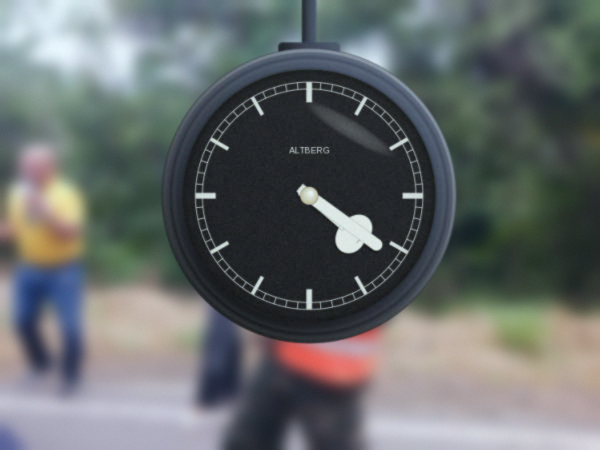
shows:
4,21
